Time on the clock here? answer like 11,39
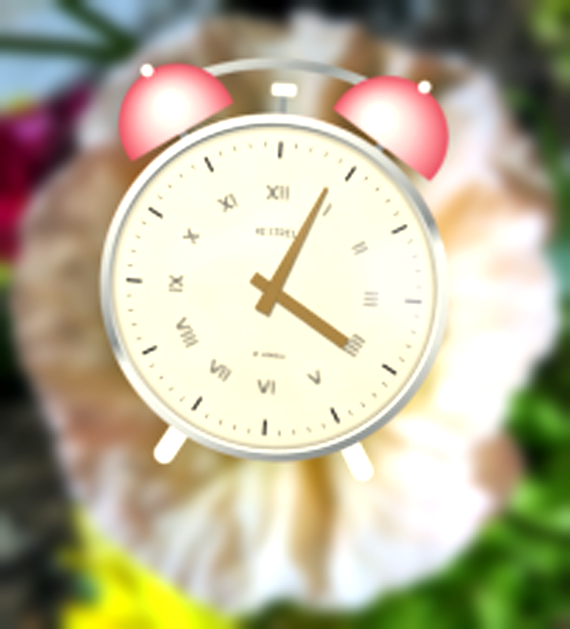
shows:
4,04
